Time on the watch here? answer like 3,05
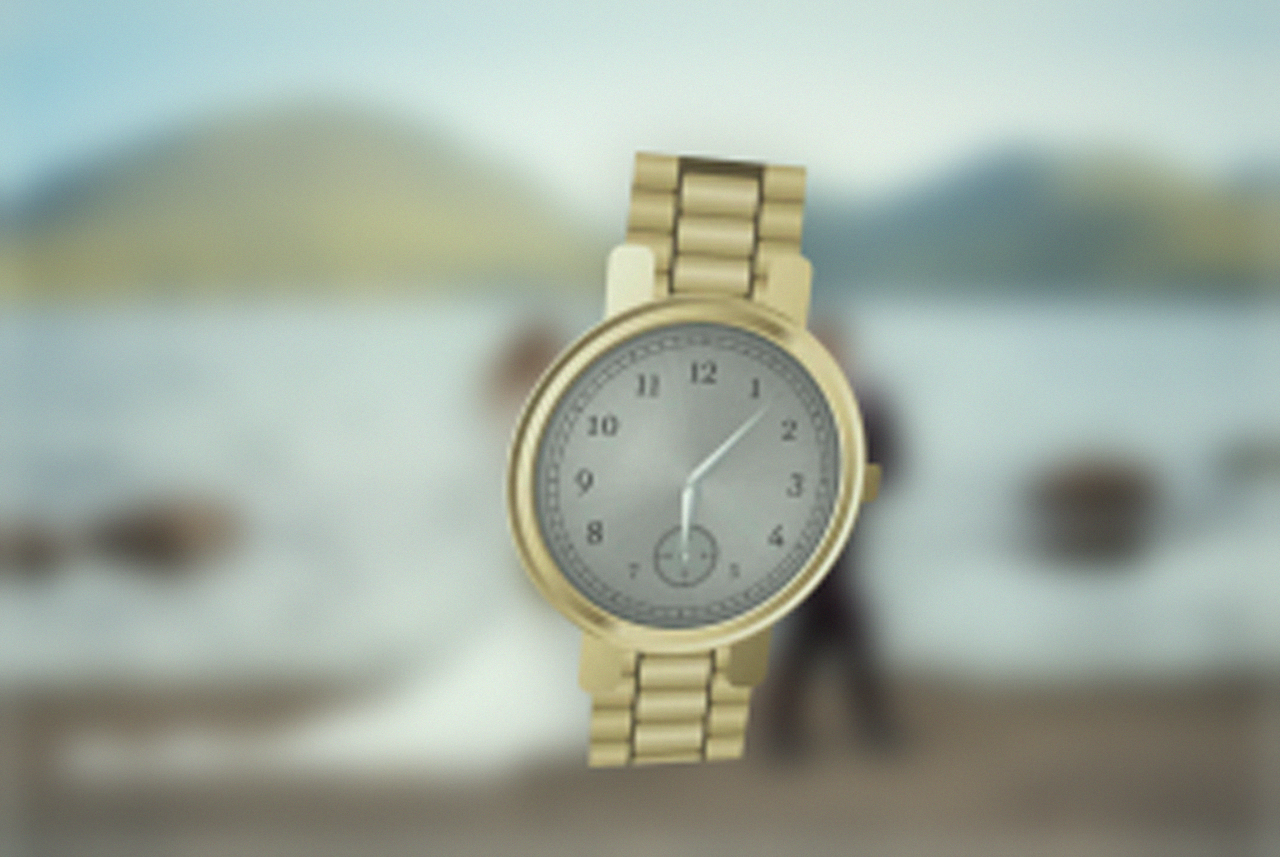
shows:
6,07
